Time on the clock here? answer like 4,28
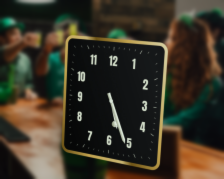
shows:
5,26
